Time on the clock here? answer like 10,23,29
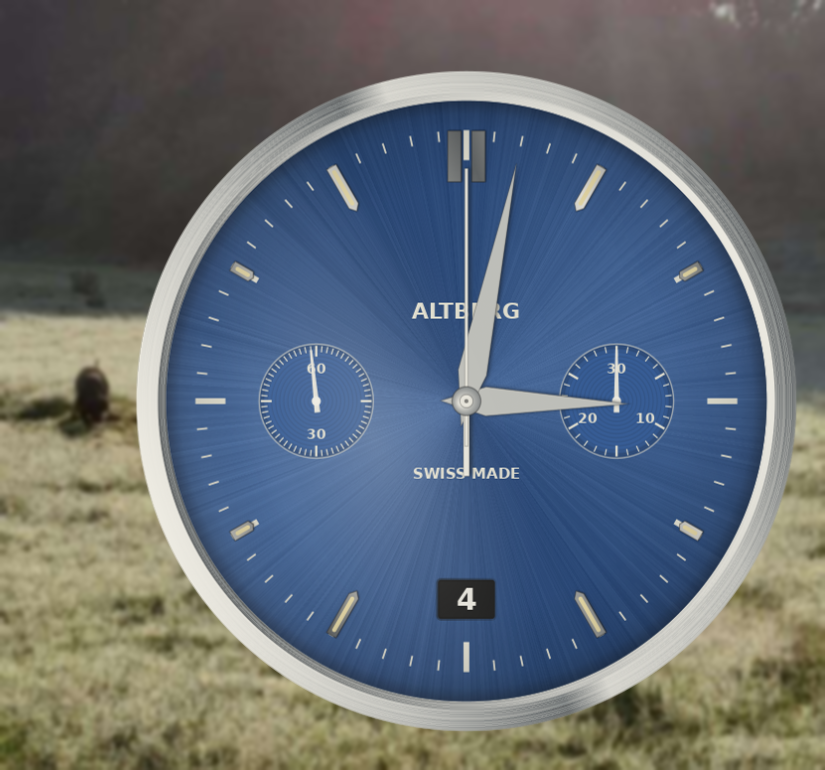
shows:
3,01,59
